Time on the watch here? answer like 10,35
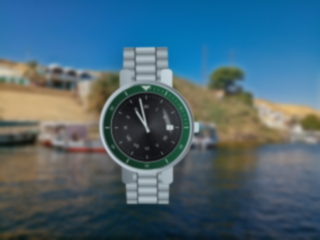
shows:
10,58
